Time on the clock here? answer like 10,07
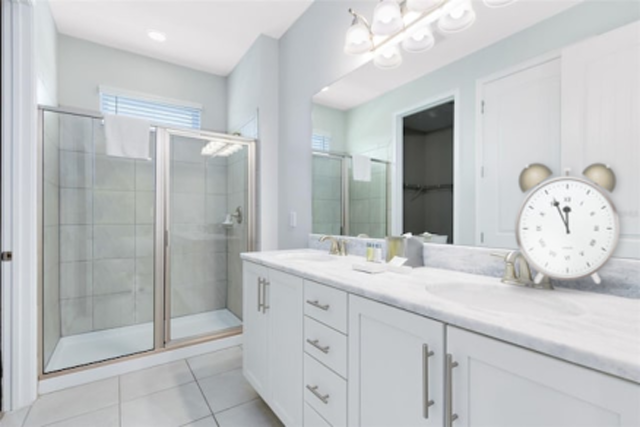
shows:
11,56
